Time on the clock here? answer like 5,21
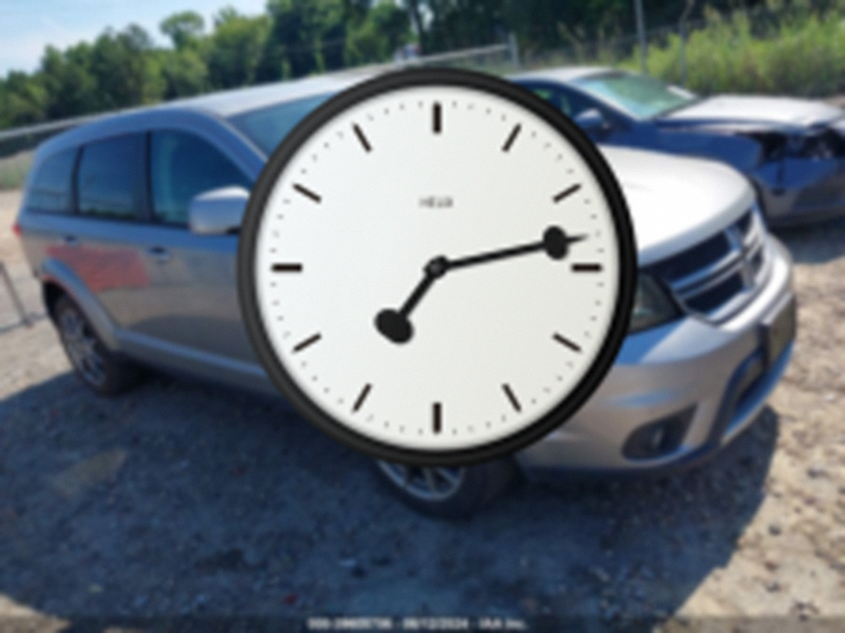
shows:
7,13
